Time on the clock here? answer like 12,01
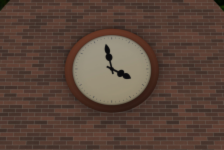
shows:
3,58
